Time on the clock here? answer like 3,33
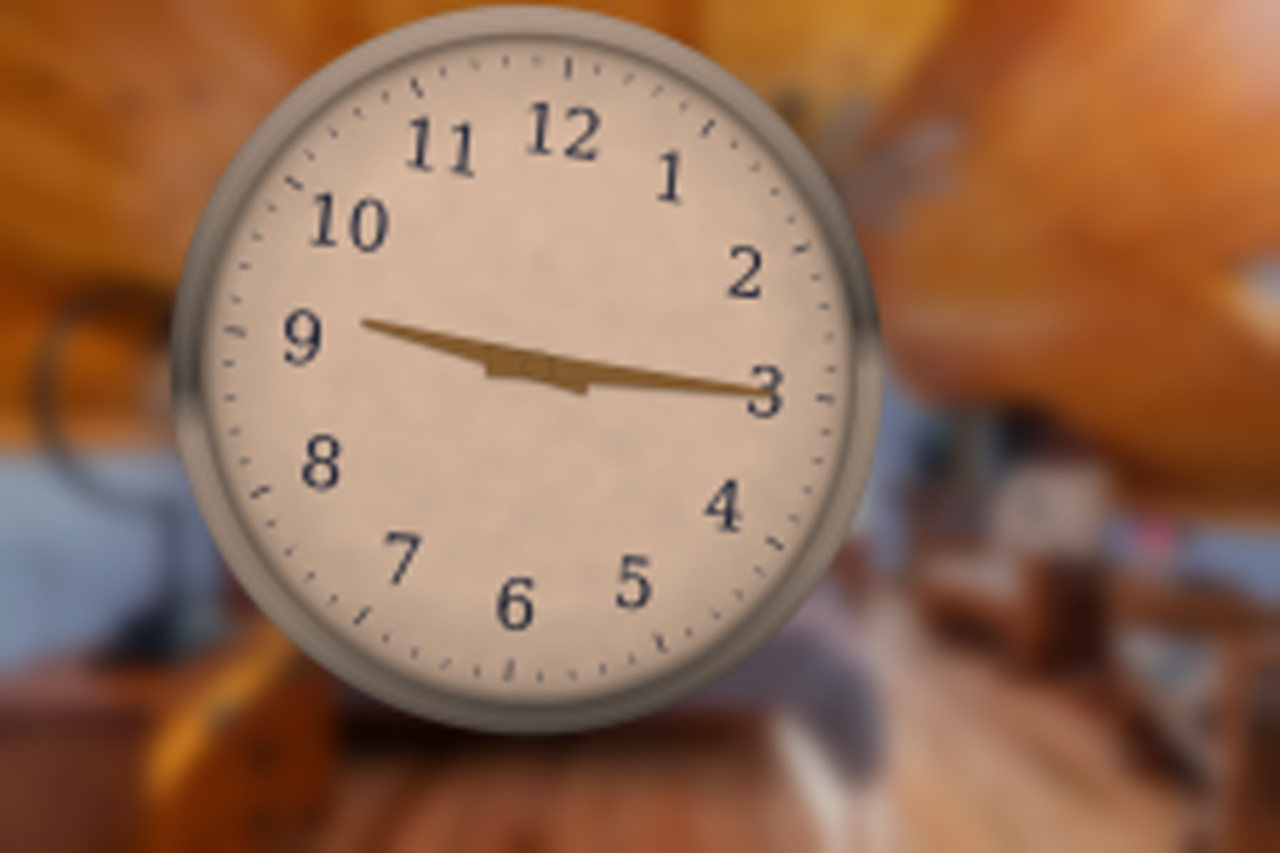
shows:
9,15
